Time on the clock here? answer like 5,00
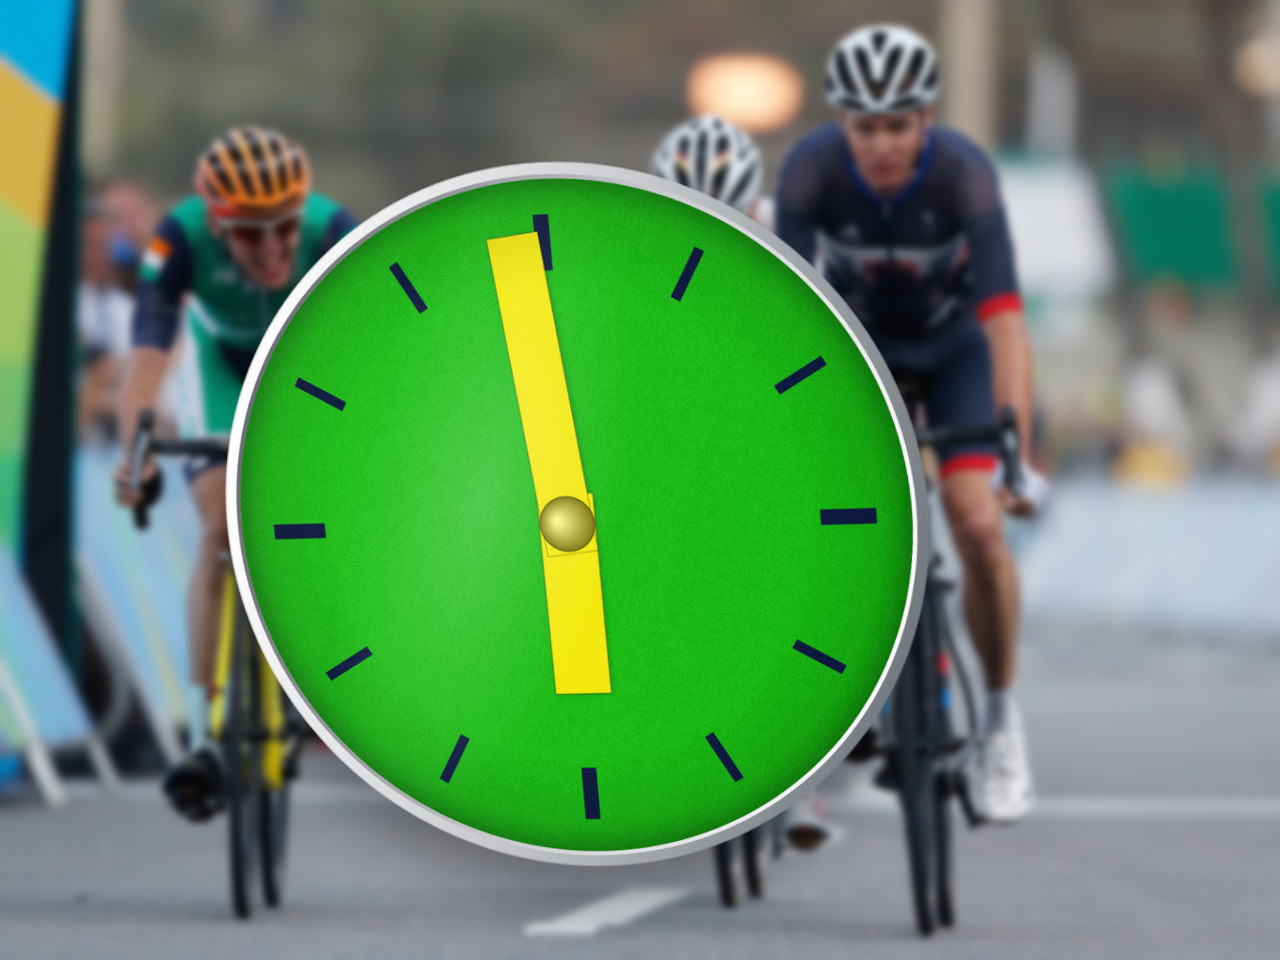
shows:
5,59
